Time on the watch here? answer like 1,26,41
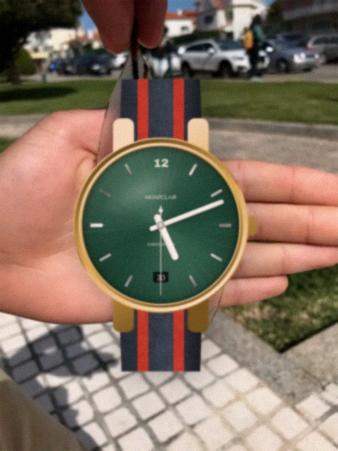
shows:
5,11,30
